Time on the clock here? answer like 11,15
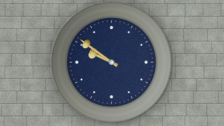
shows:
9,51
